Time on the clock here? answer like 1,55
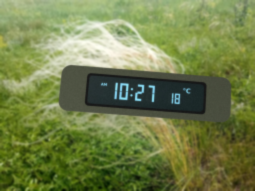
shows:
10,27
